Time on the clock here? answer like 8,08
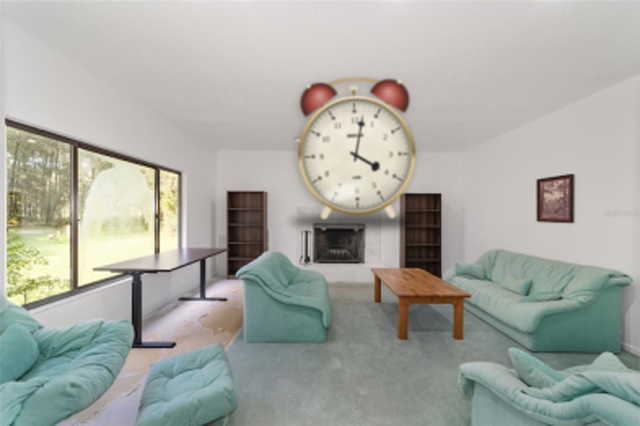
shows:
4,02
